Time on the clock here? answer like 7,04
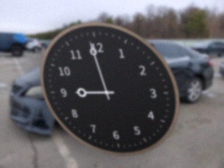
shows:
8,59
